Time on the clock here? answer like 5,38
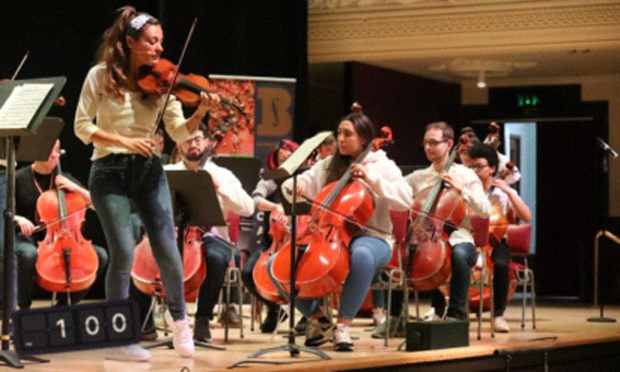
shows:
1,00
